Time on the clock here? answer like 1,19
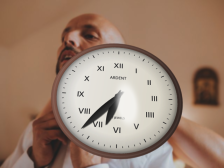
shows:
6,37
